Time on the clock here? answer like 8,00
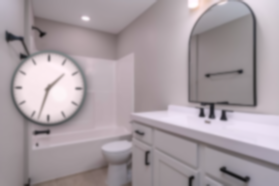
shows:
1,33
